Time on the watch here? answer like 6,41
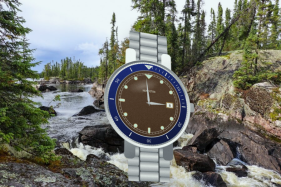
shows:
2,59
